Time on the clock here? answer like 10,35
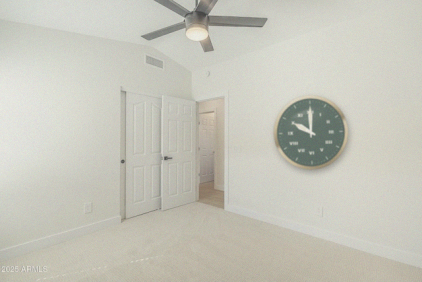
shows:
10,00
